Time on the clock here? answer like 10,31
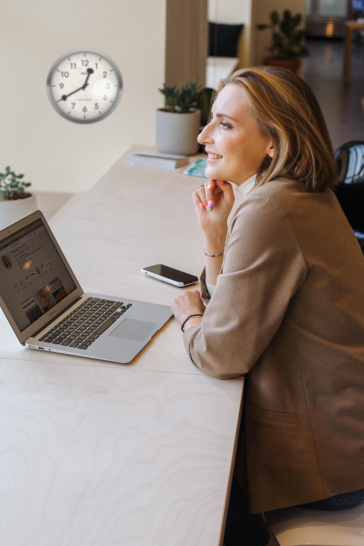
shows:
12,40
